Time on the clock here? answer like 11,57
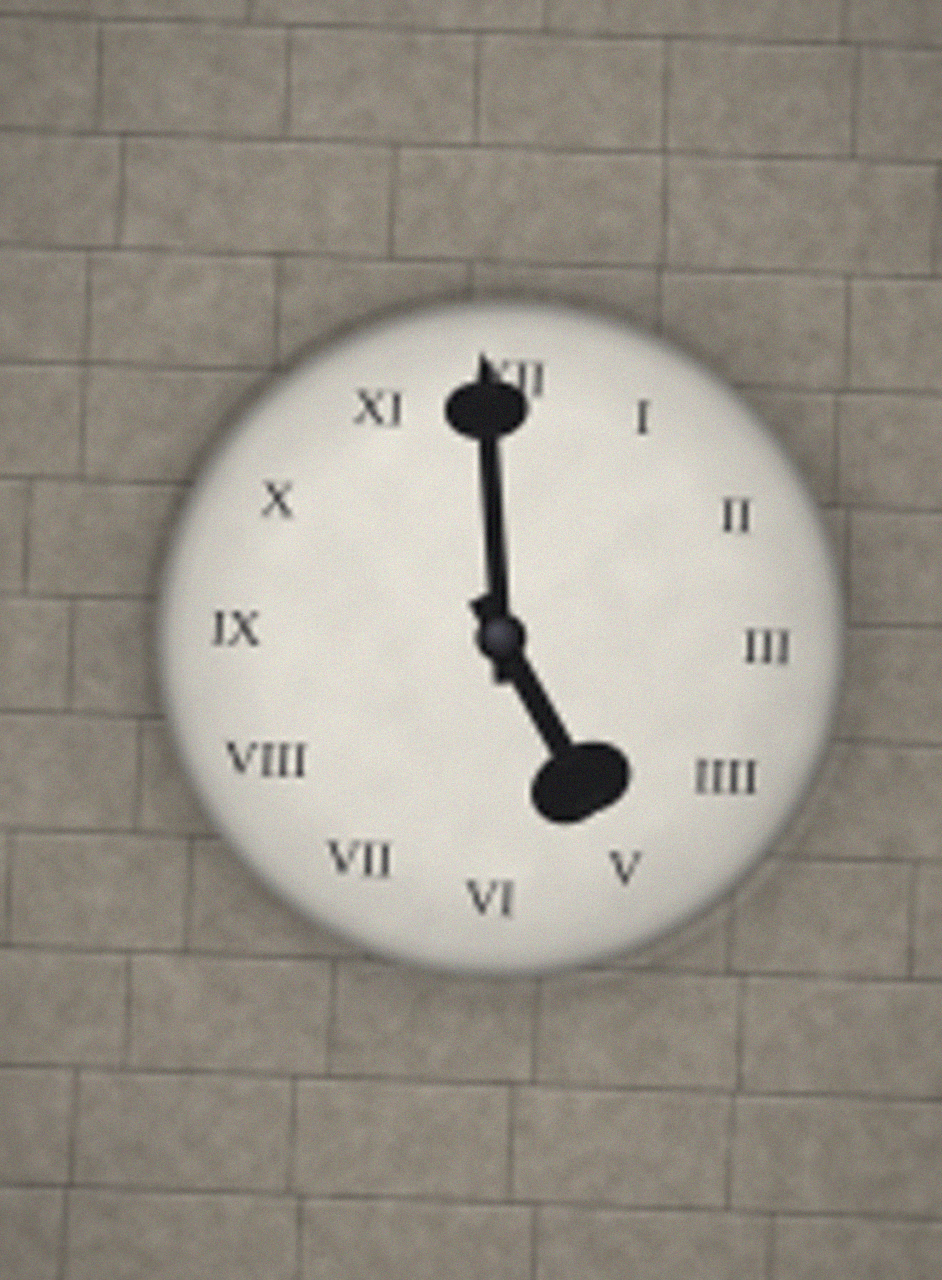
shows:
4,59
